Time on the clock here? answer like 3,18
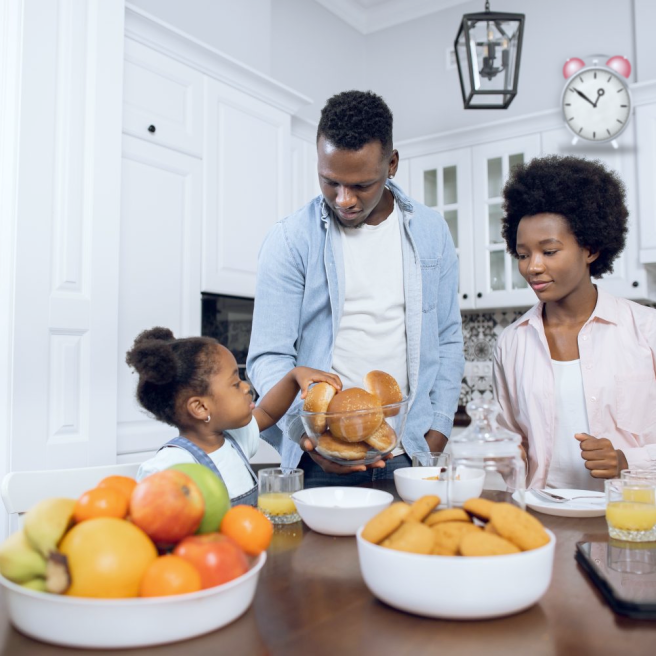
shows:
12,51
